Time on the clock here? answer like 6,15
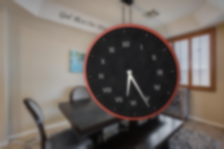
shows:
6,26
